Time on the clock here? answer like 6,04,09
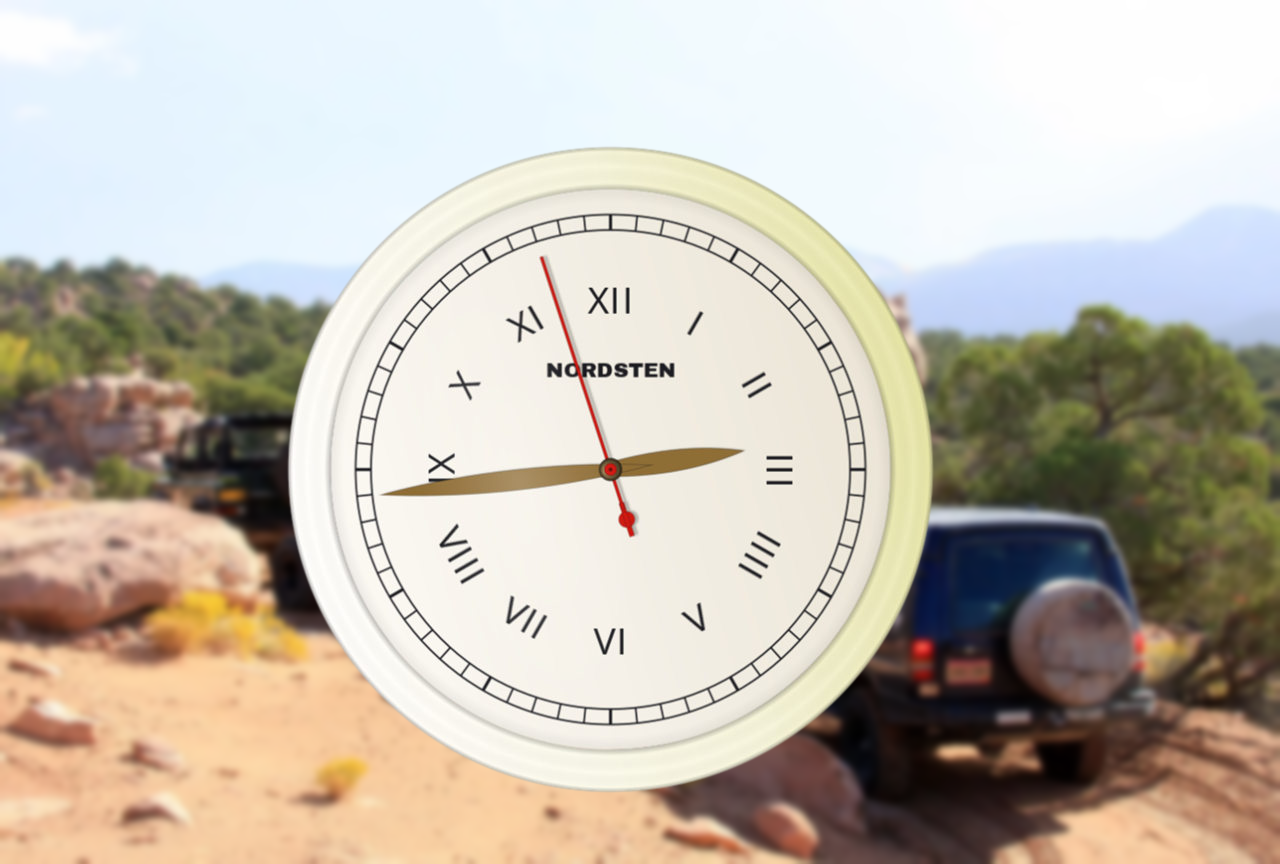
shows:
2,43,57
